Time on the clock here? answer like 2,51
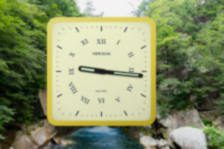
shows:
9,16
